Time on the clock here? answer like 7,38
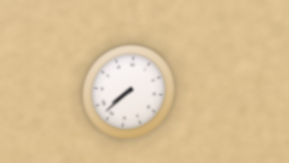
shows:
7,37
